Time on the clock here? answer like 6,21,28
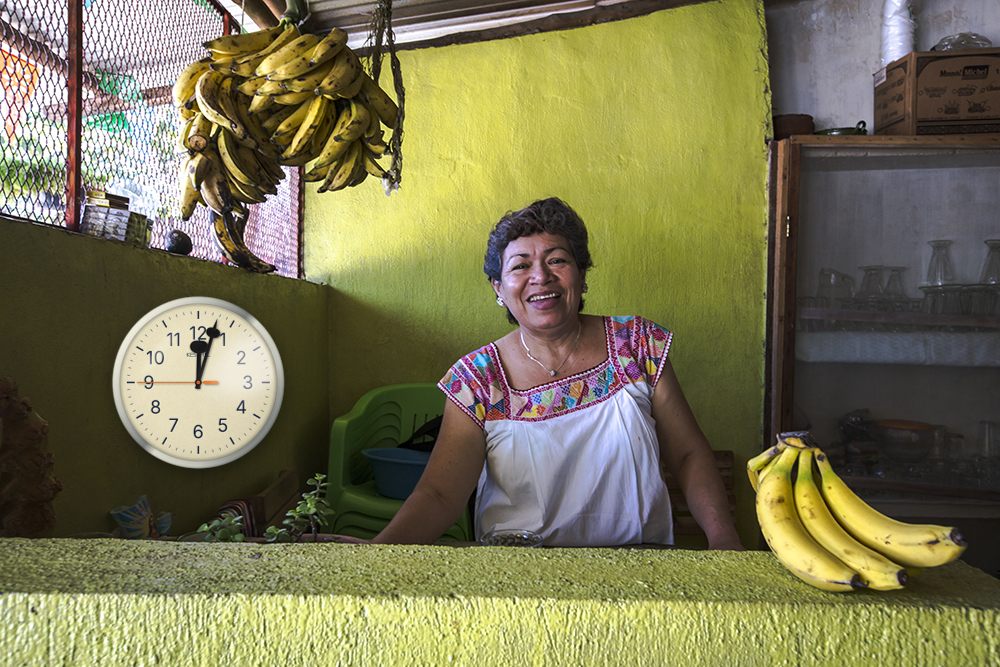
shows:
12,02,45
